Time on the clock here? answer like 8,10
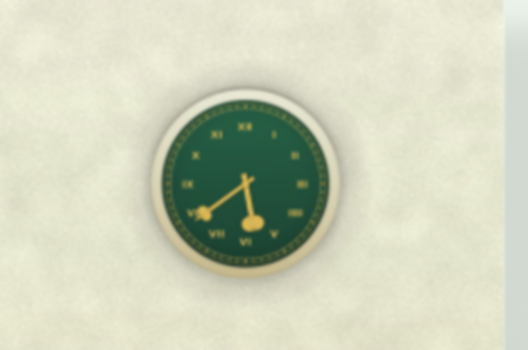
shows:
5,39
